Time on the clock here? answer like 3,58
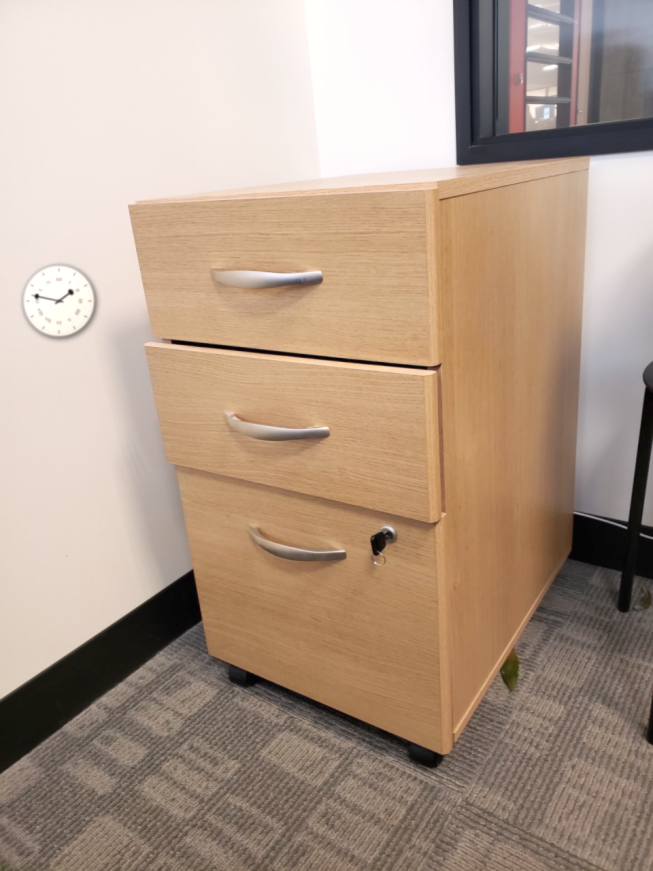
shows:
1,47
